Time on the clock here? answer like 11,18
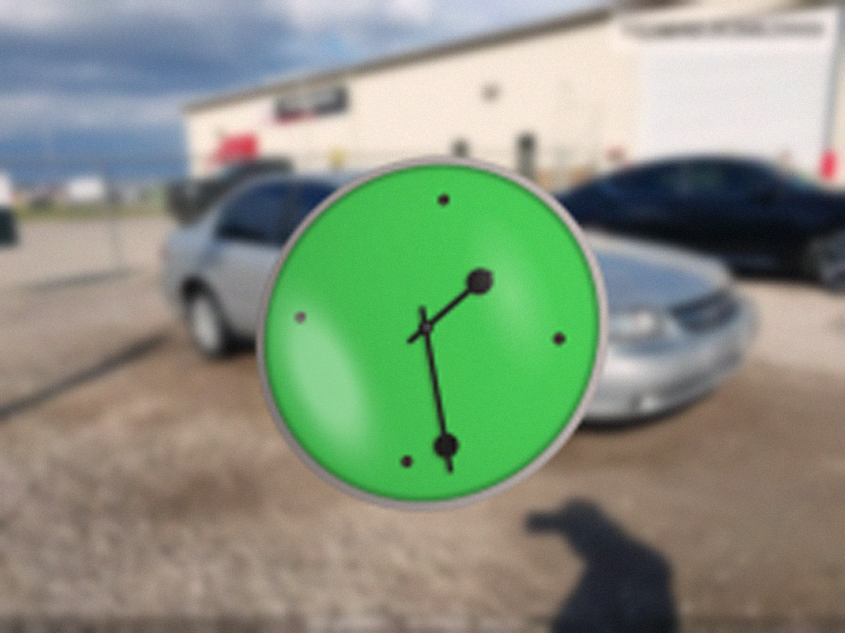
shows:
1,27
